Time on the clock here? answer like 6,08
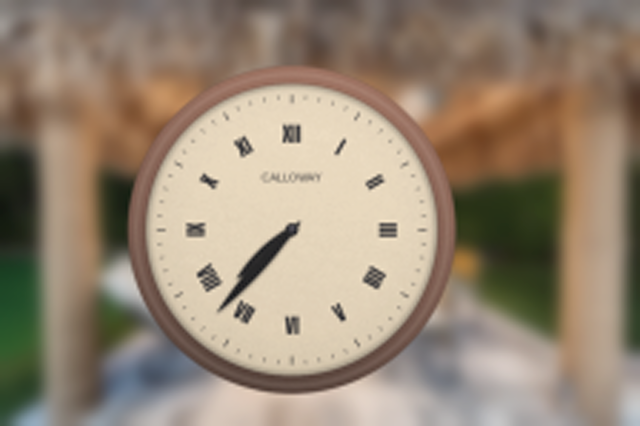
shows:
7,37
